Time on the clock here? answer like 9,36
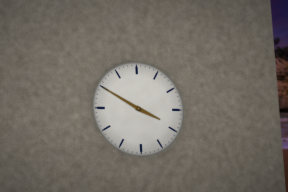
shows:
3,50
